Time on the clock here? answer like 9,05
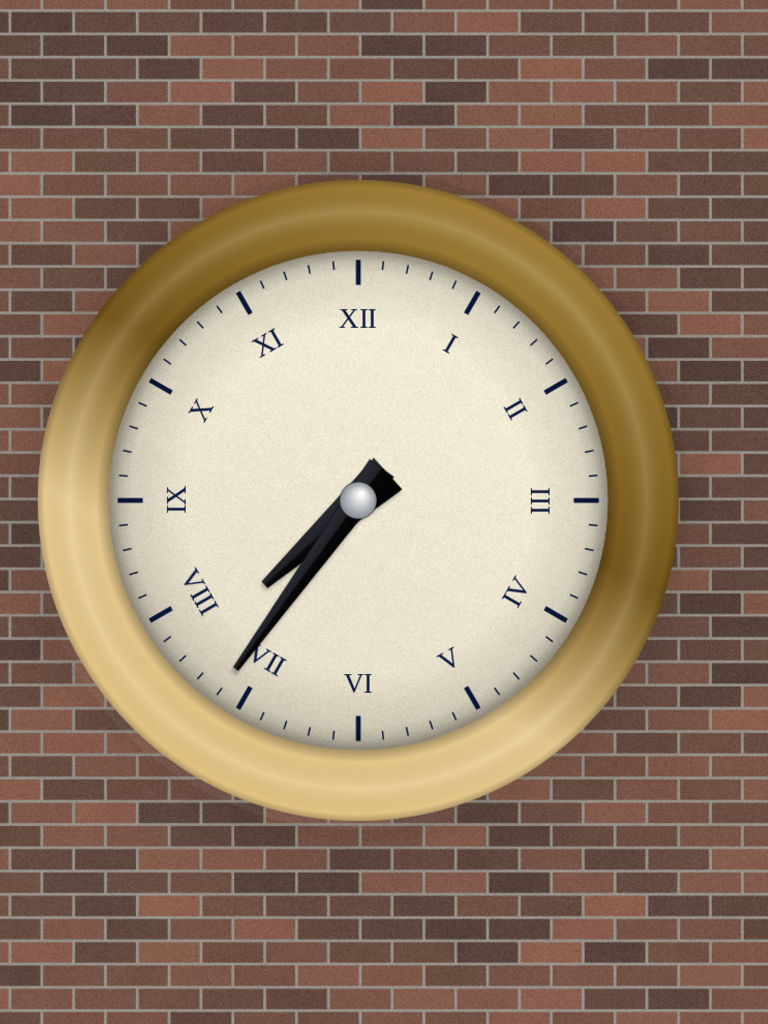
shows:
7,36
